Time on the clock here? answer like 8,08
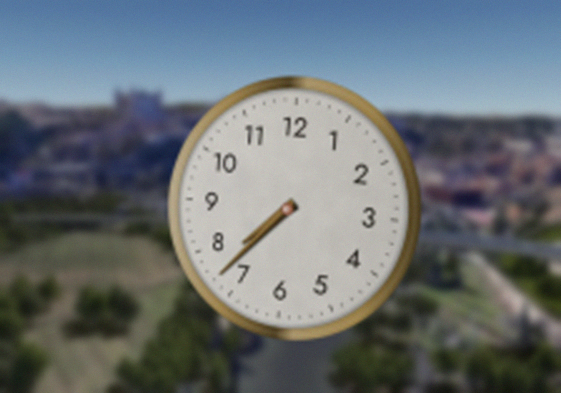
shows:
7,37
